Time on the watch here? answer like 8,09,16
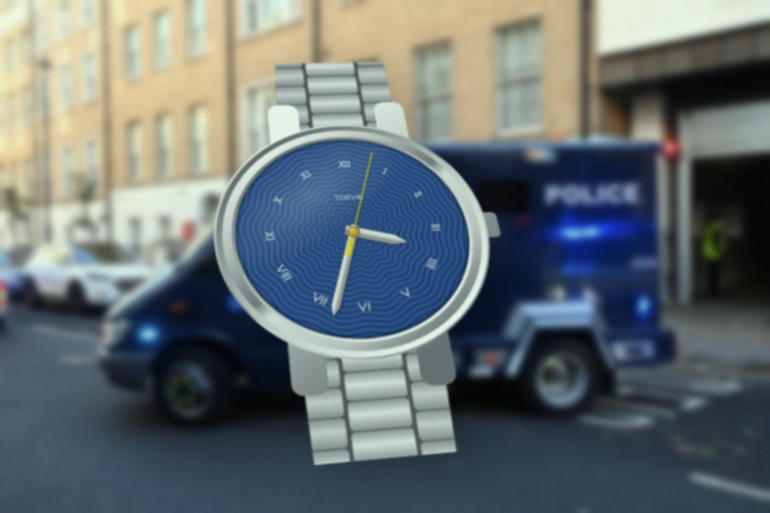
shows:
3,33,03
